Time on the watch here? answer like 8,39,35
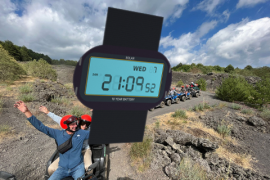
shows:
21,09,52
